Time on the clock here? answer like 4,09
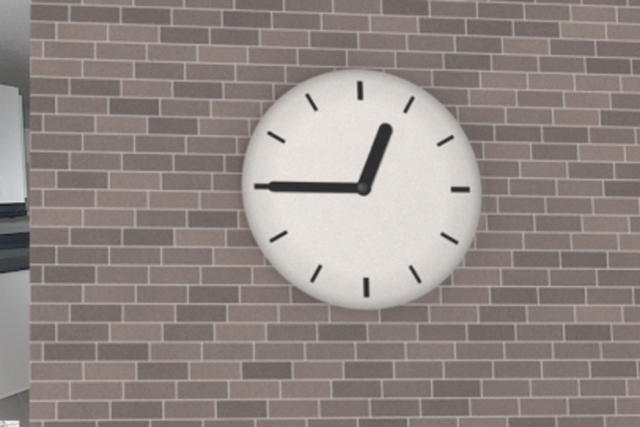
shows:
12,45
